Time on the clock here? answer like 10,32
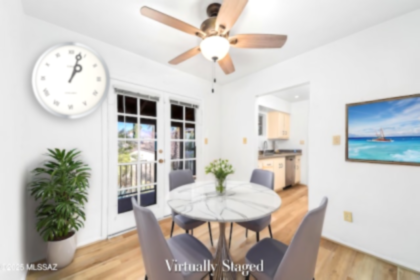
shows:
1,03
